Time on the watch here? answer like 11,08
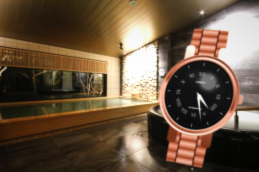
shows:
4,27
